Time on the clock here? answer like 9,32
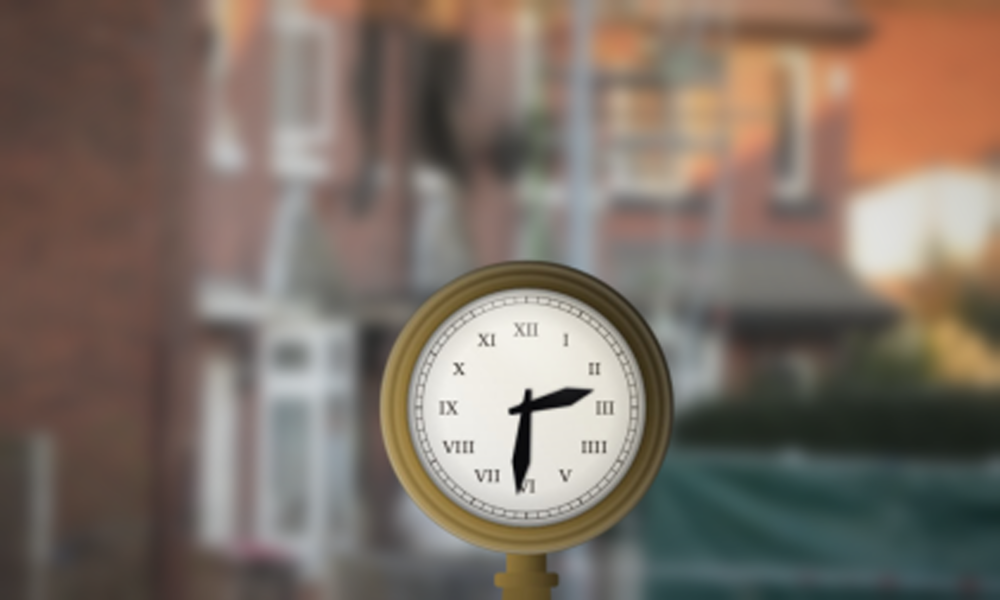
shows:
2,31
